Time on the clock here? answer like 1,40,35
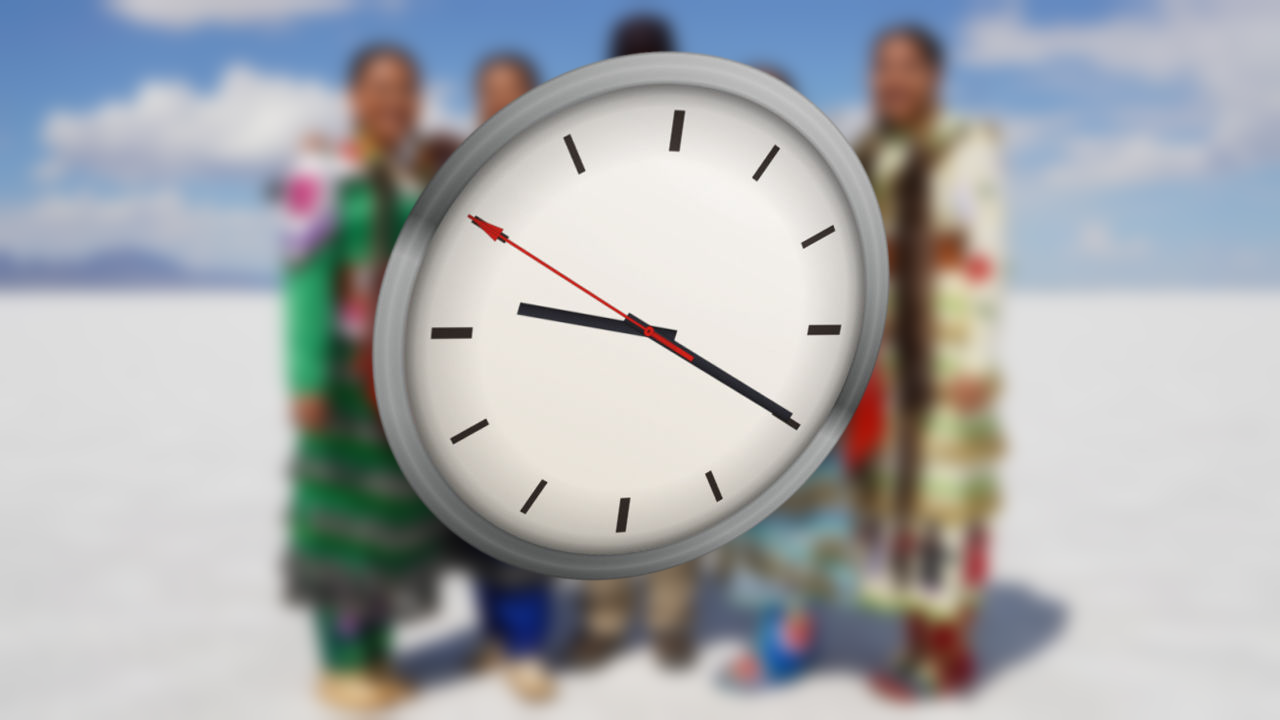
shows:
9,19,50
